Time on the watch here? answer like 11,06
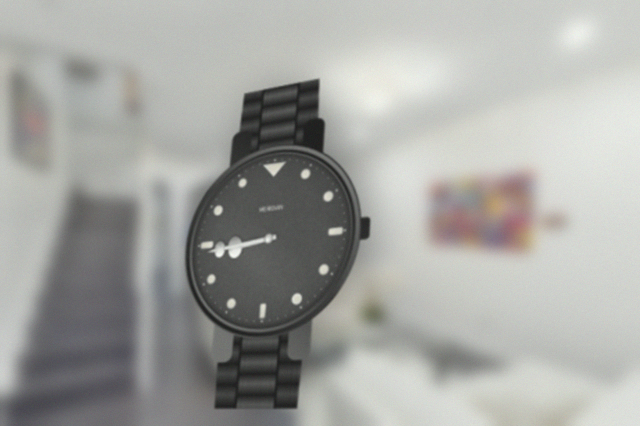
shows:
8,44
